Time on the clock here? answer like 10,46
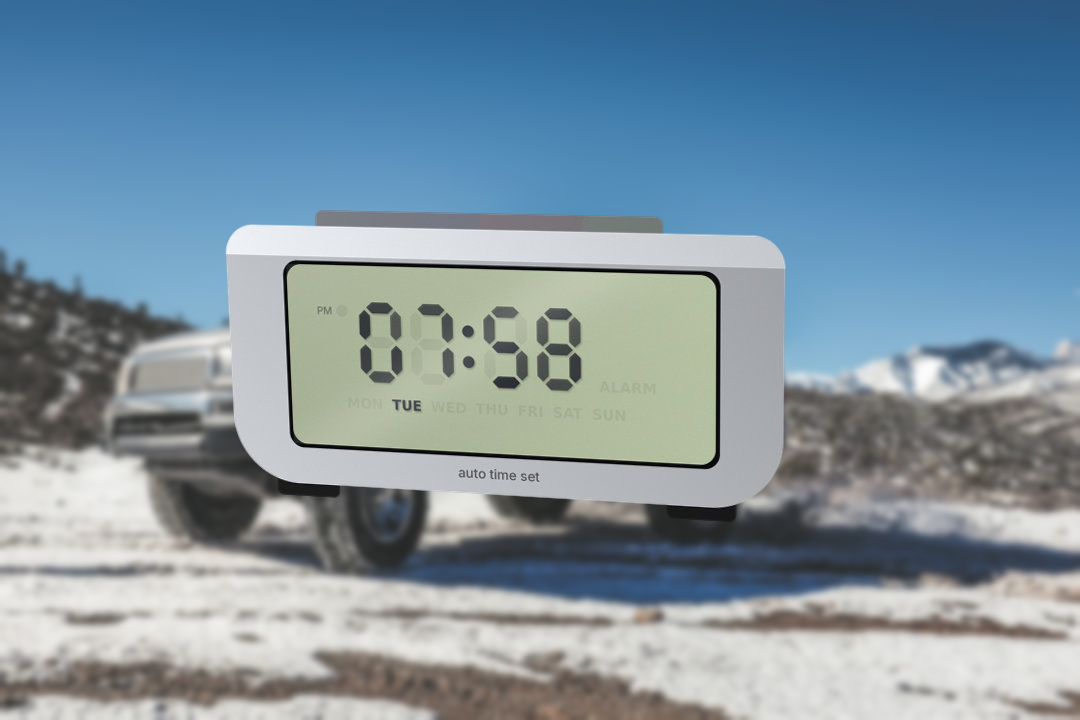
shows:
7,58
